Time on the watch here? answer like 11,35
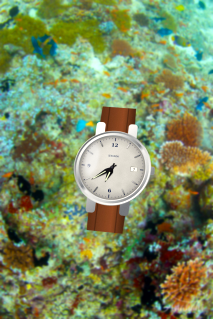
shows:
6,39
